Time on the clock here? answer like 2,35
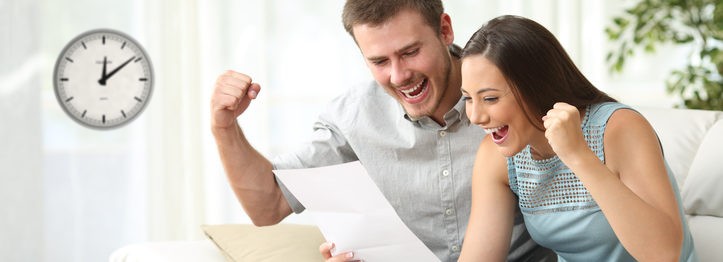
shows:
12,09
